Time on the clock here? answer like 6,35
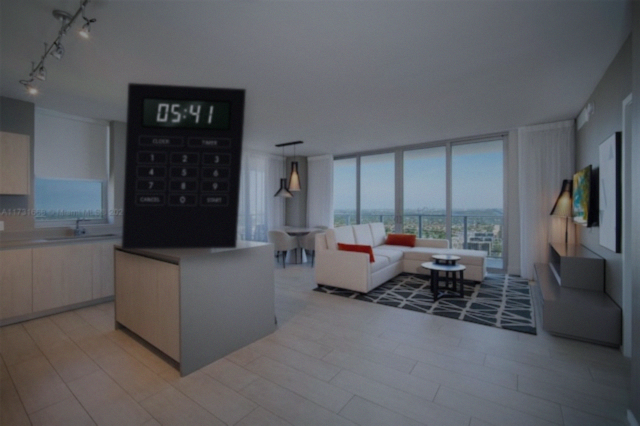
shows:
5,41
